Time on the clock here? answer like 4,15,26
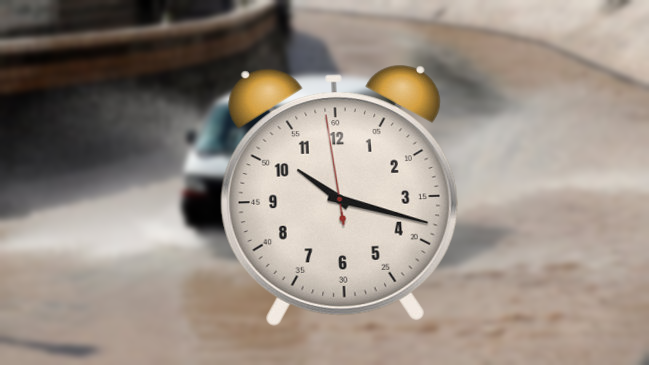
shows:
10,17,59
